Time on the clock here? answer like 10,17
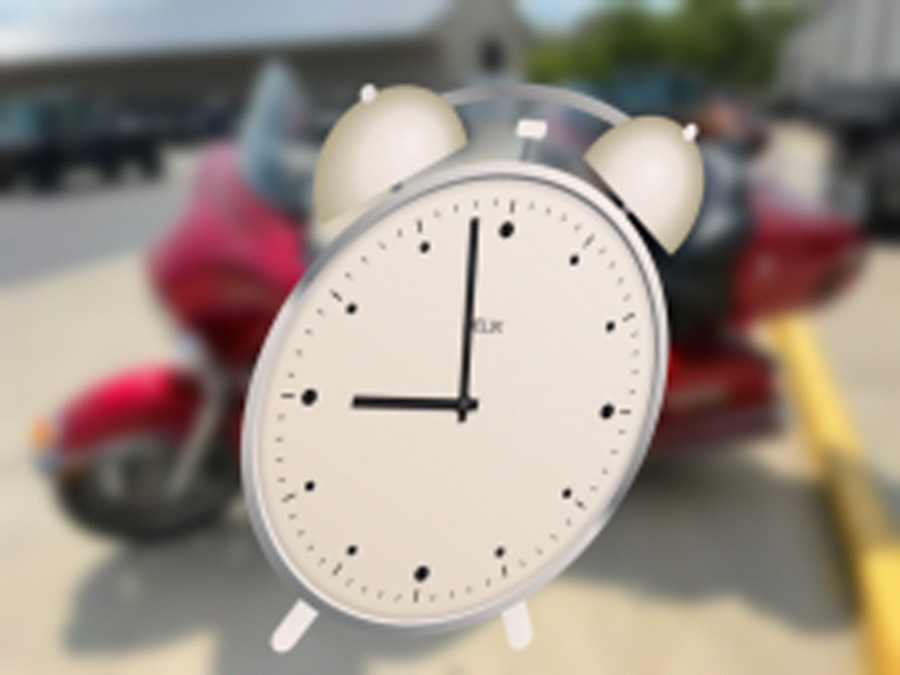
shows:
8,58
